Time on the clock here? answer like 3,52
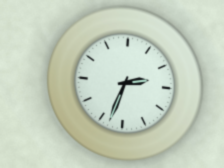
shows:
2,33
